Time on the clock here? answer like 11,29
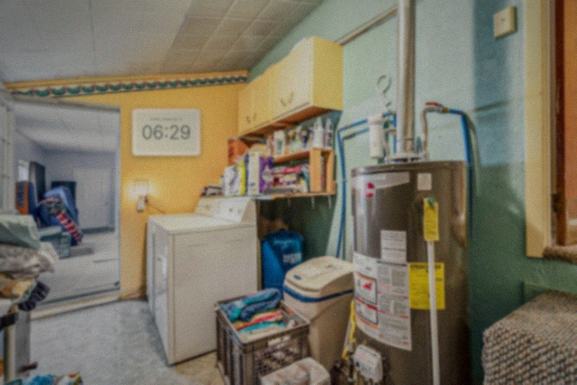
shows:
6,29
